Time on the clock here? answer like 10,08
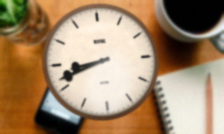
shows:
8,42
